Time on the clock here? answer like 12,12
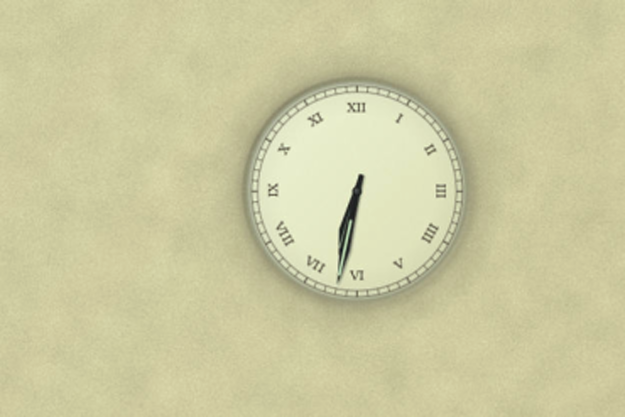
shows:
6,32
